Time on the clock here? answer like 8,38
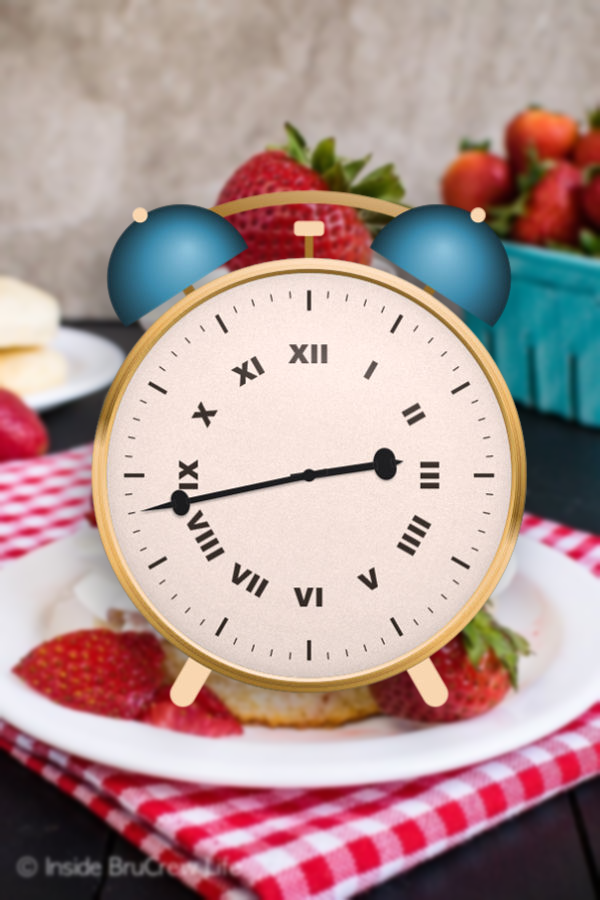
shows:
2,43
